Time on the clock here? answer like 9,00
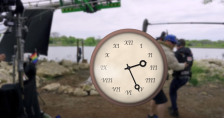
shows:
2,26
